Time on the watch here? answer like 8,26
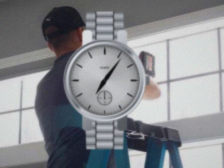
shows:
7,06
